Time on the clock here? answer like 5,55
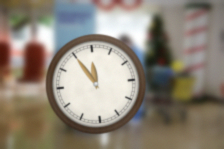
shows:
11,55
